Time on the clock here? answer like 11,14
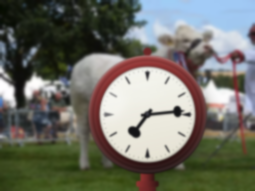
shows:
7,14
